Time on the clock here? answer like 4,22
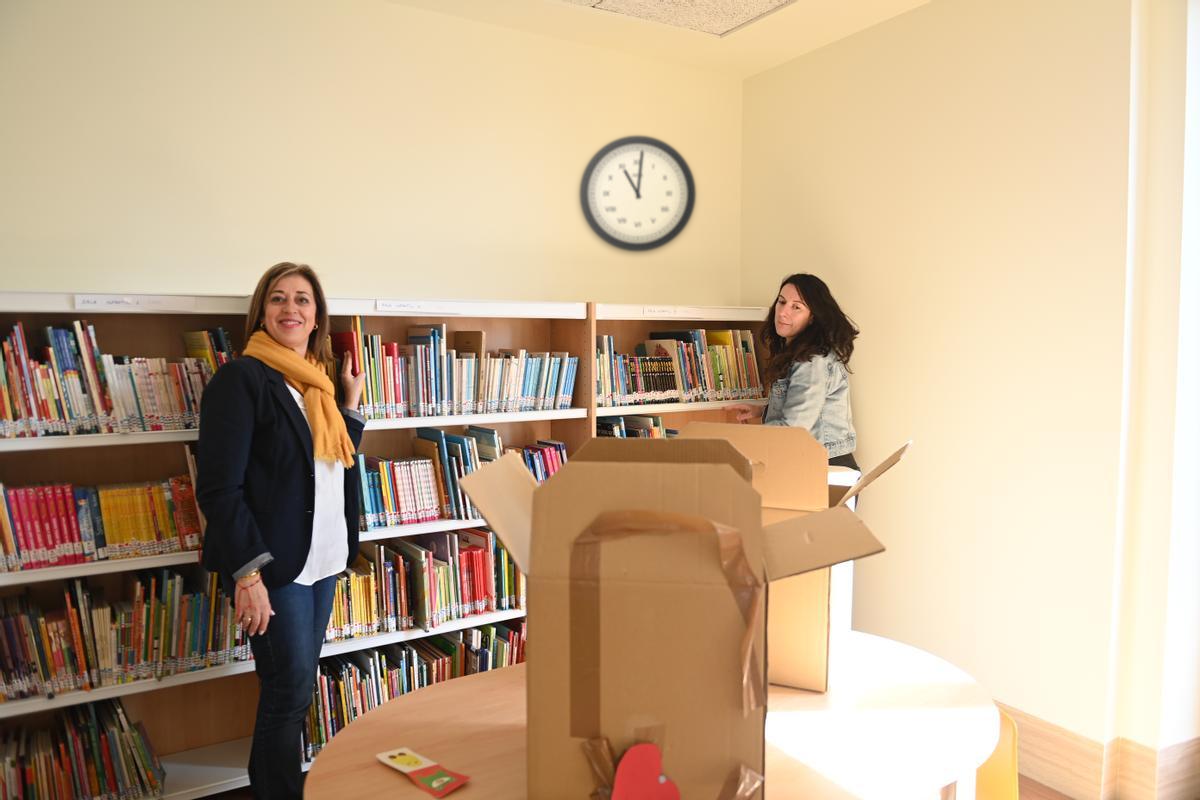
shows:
11,01
